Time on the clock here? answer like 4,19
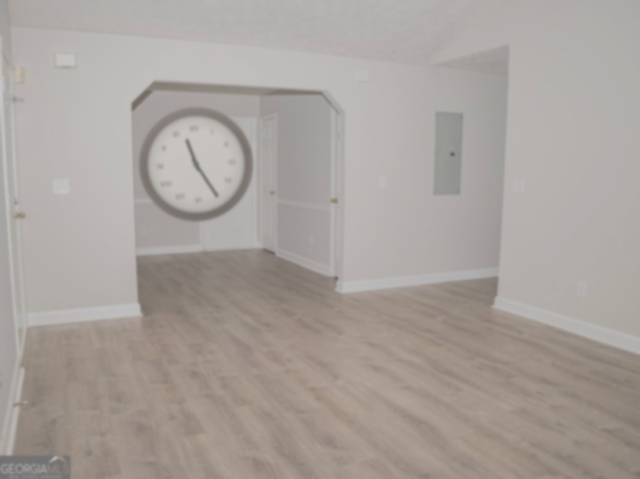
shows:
11,25
